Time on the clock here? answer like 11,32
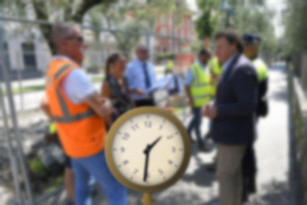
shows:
1,31
